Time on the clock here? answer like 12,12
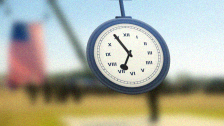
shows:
6,55
